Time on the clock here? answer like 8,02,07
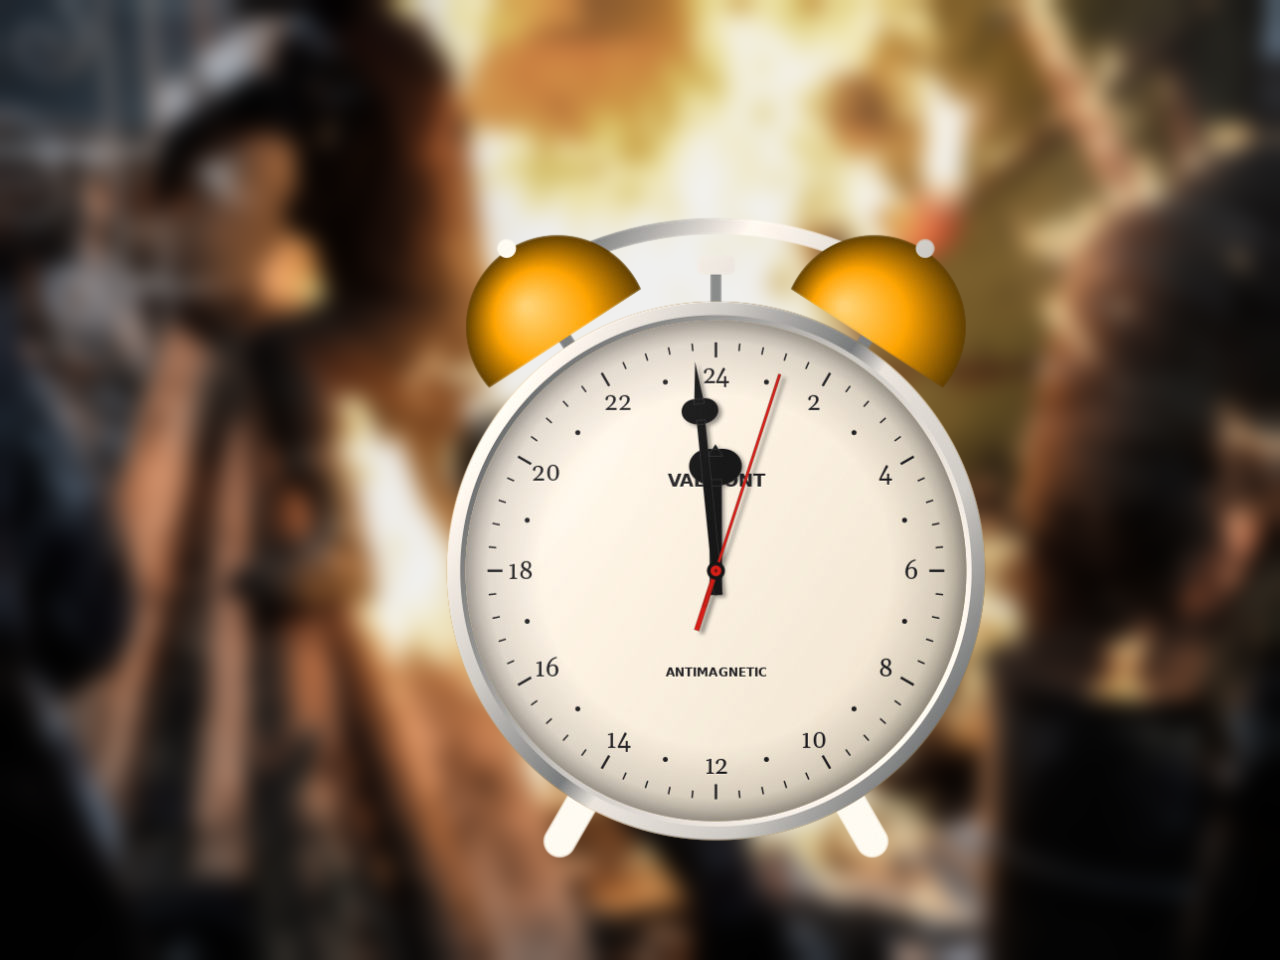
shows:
23,59,03
